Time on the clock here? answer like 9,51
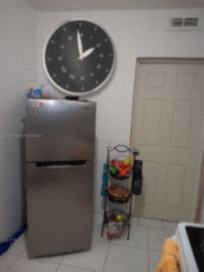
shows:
1,59
